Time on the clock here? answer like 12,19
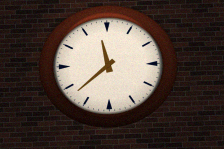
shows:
11,38
